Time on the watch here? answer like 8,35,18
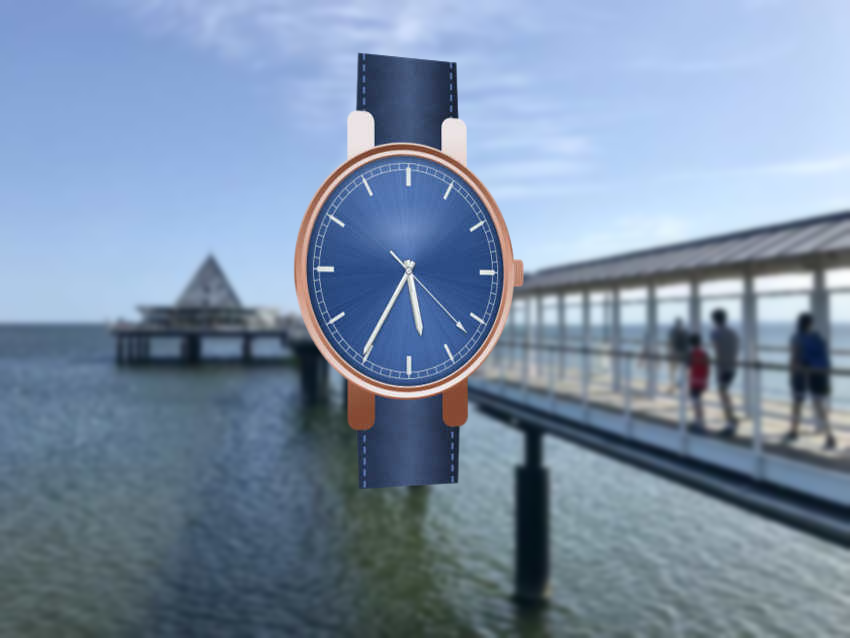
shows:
5,35,22
